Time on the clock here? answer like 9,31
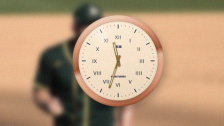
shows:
11,33
